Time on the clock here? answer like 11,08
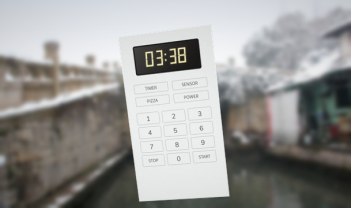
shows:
3,38
